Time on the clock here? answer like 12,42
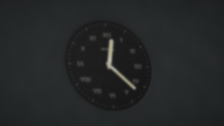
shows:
12,22
